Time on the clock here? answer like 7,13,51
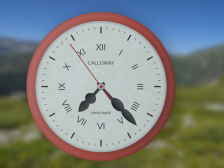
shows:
7,22,54
